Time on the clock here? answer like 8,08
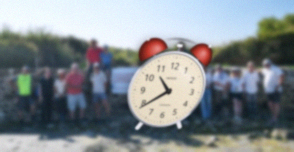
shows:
10,39
